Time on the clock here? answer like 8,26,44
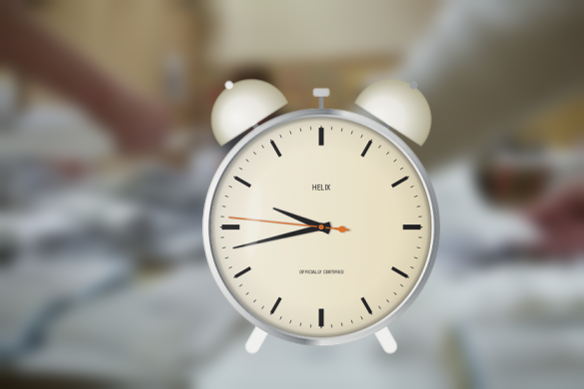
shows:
9,42,46
